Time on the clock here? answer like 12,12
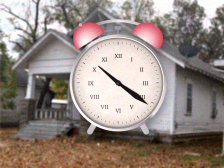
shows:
10,21
